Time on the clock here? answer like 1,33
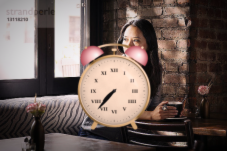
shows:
7,37
